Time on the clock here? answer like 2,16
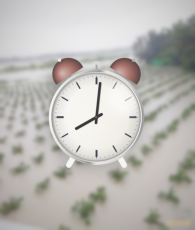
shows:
8,01
